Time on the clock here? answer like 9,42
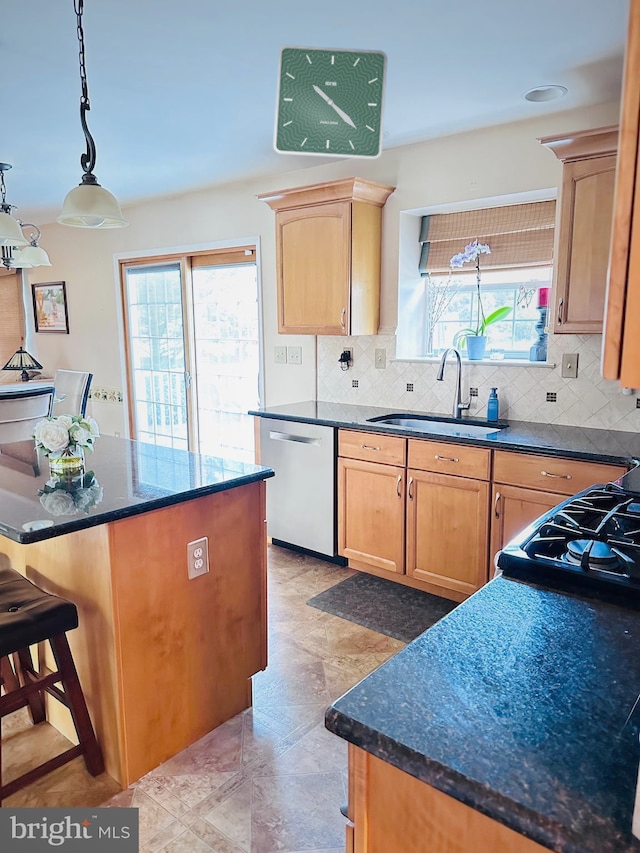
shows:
10,22
